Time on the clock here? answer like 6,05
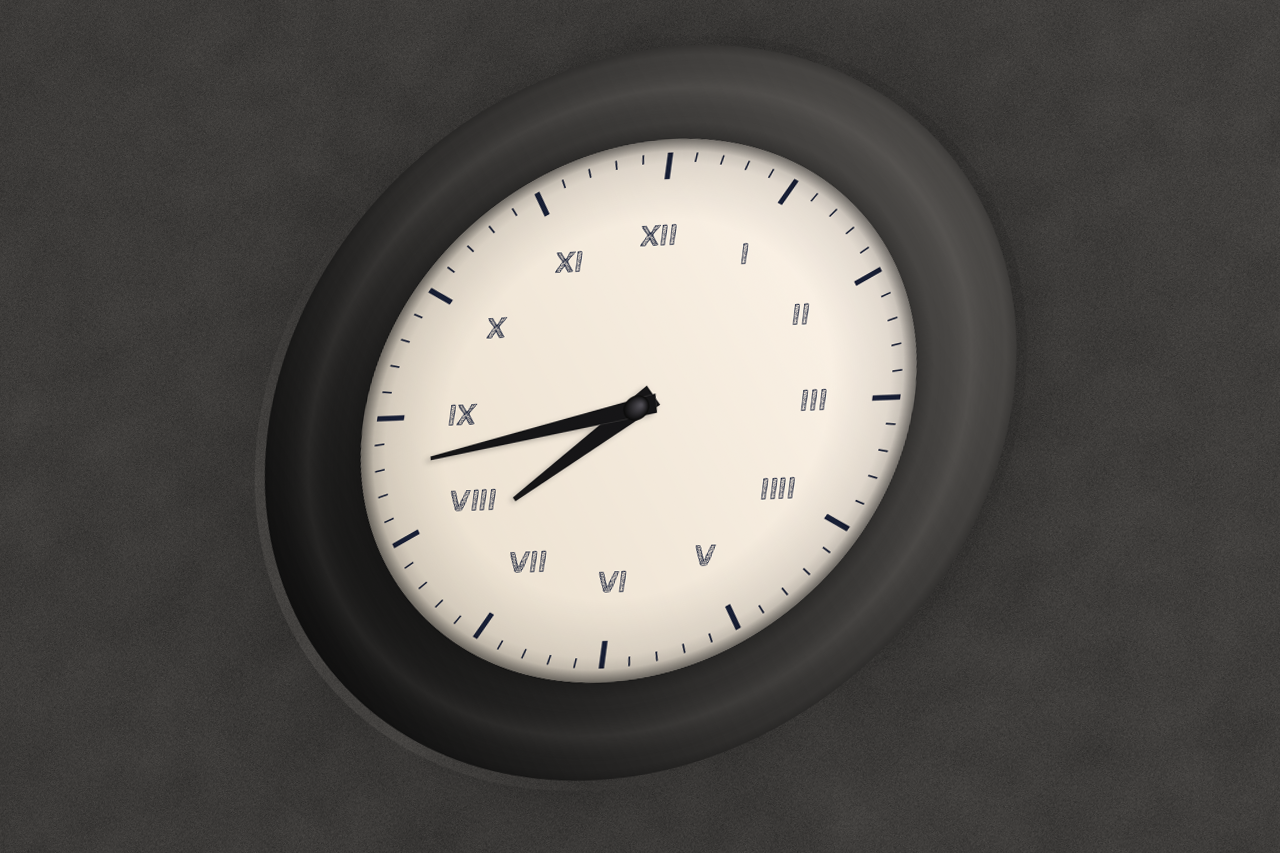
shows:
7,43
